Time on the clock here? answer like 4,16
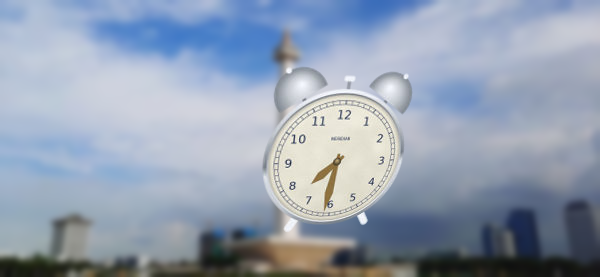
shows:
7,31
